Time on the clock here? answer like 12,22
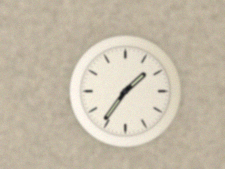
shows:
1,36
